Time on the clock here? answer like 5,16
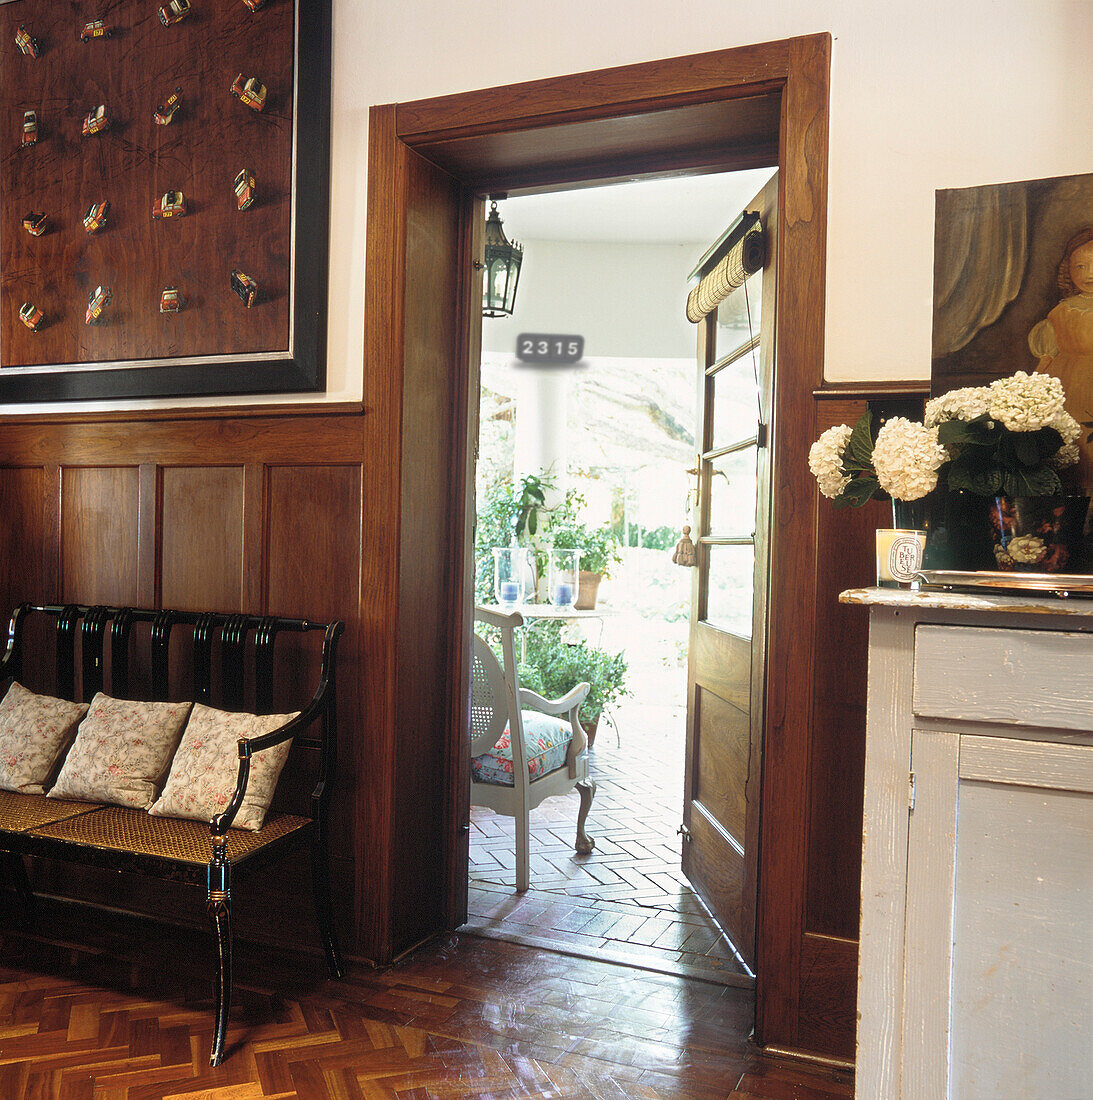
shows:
23,15
